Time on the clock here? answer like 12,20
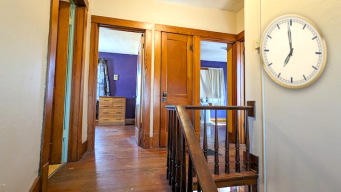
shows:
6,59
